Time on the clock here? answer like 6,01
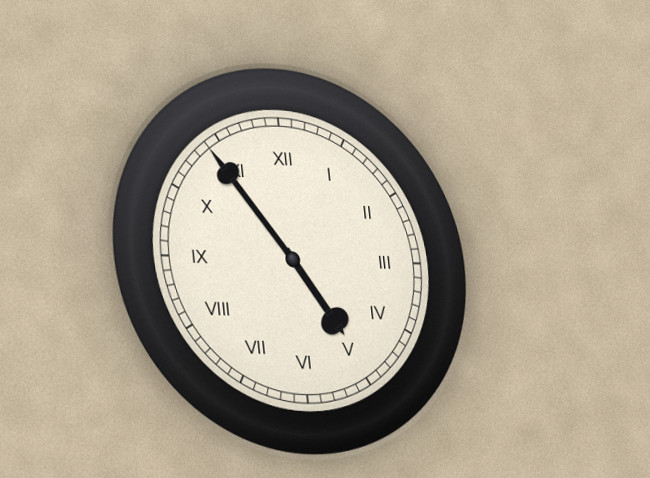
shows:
4,54
